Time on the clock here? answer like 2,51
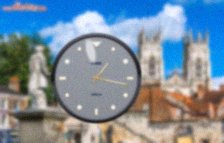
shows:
1,17
